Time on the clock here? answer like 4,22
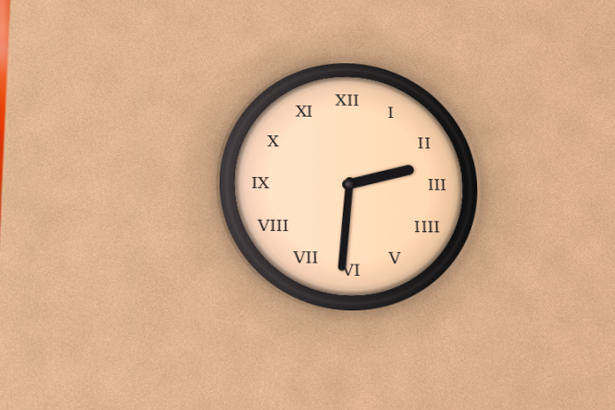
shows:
2,31
